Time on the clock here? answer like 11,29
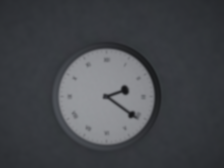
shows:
2,21
